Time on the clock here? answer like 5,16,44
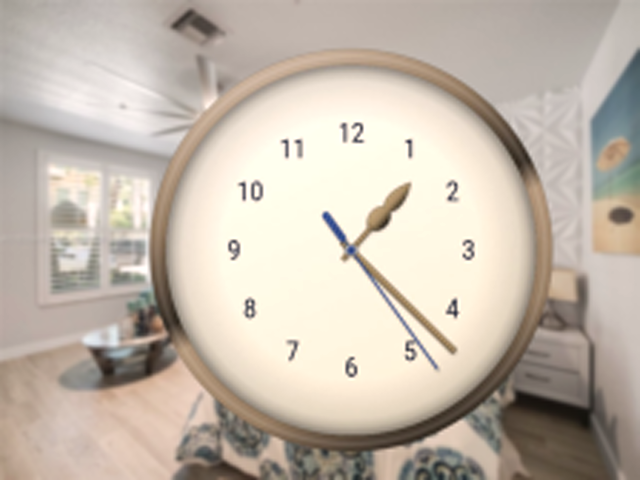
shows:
1,22,24
